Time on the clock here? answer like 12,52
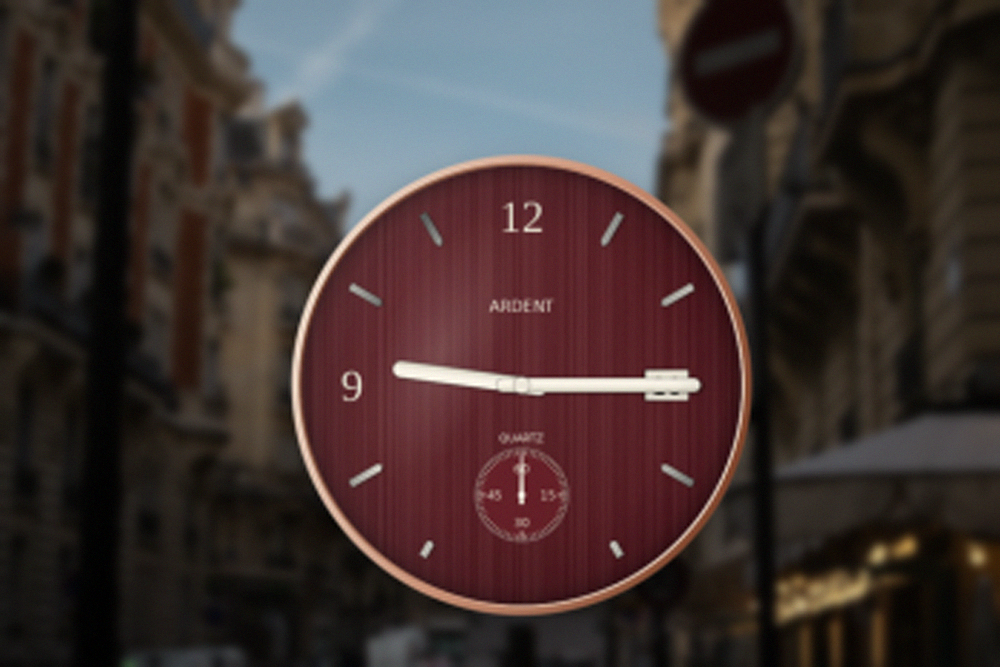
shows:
9,15
